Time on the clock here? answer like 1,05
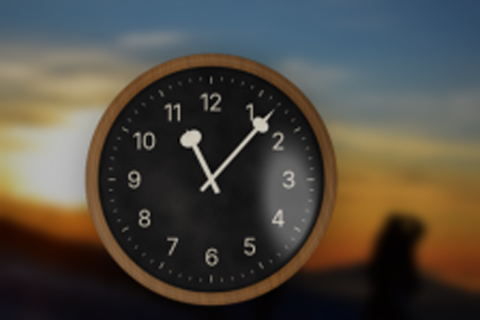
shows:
11,07
